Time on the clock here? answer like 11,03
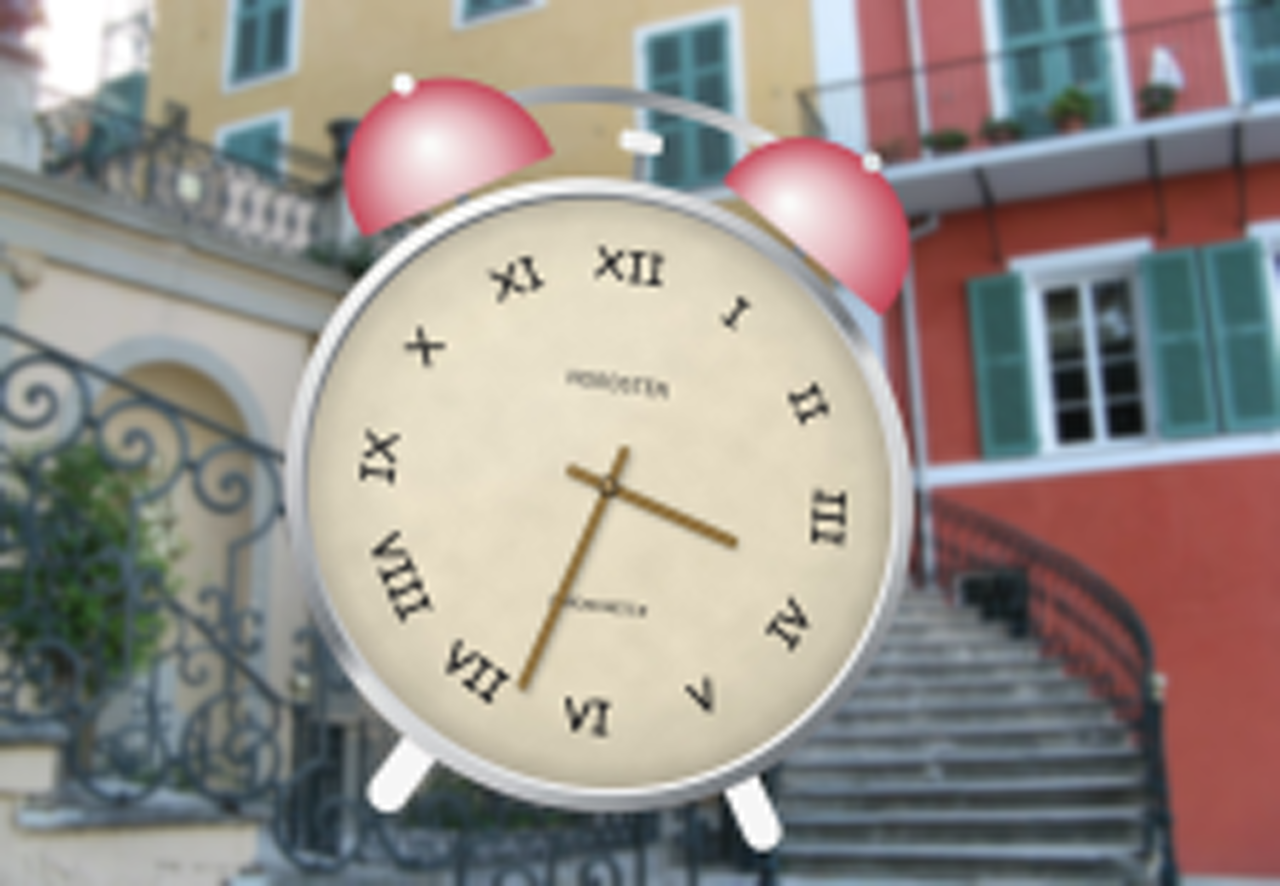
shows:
3,33
